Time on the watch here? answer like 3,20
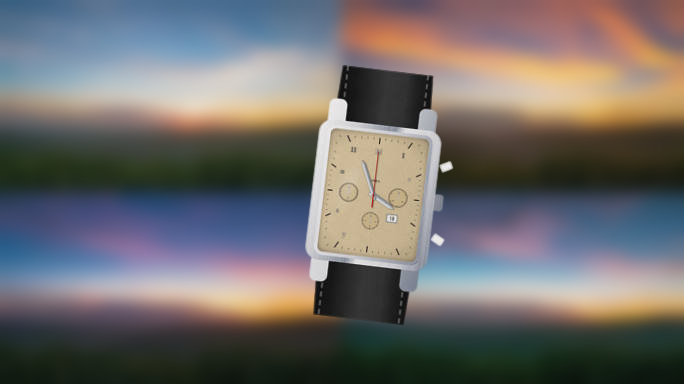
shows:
3,56
